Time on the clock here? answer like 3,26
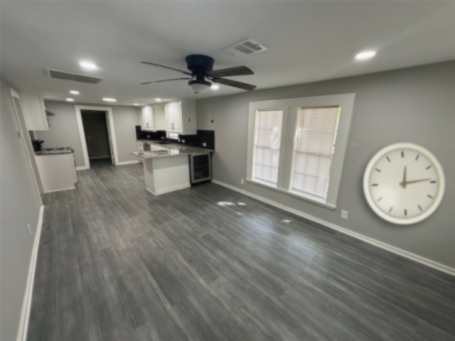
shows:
12,14
